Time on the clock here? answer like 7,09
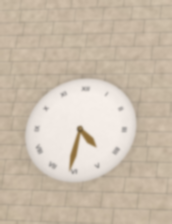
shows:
4,31
